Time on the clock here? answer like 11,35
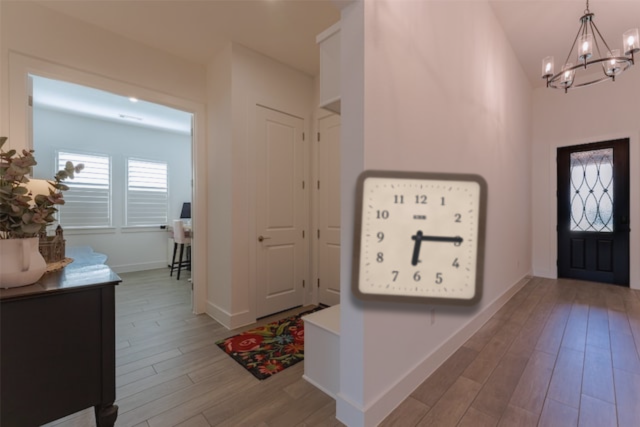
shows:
6,15
